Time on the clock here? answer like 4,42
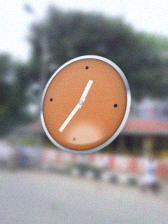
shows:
12,35
